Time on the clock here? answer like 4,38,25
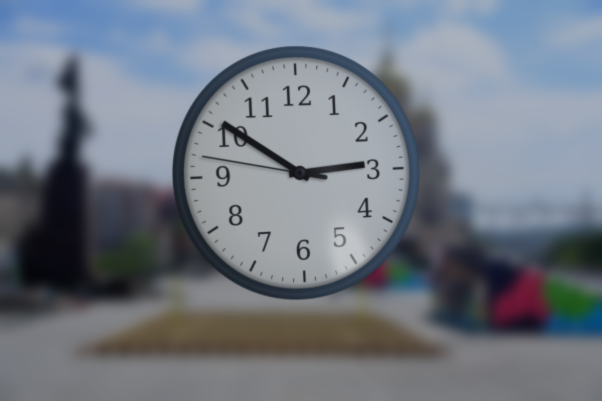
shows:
2,50,47
